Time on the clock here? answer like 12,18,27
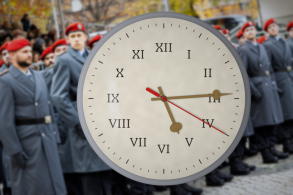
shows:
5,14,20
